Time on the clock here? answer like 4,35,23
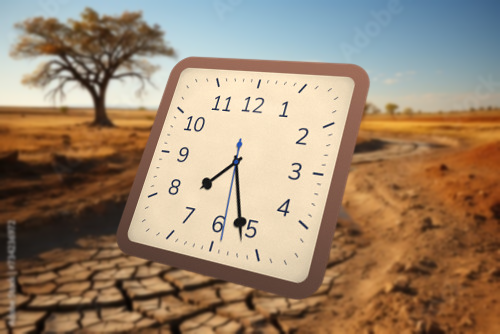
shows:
7,26,29
